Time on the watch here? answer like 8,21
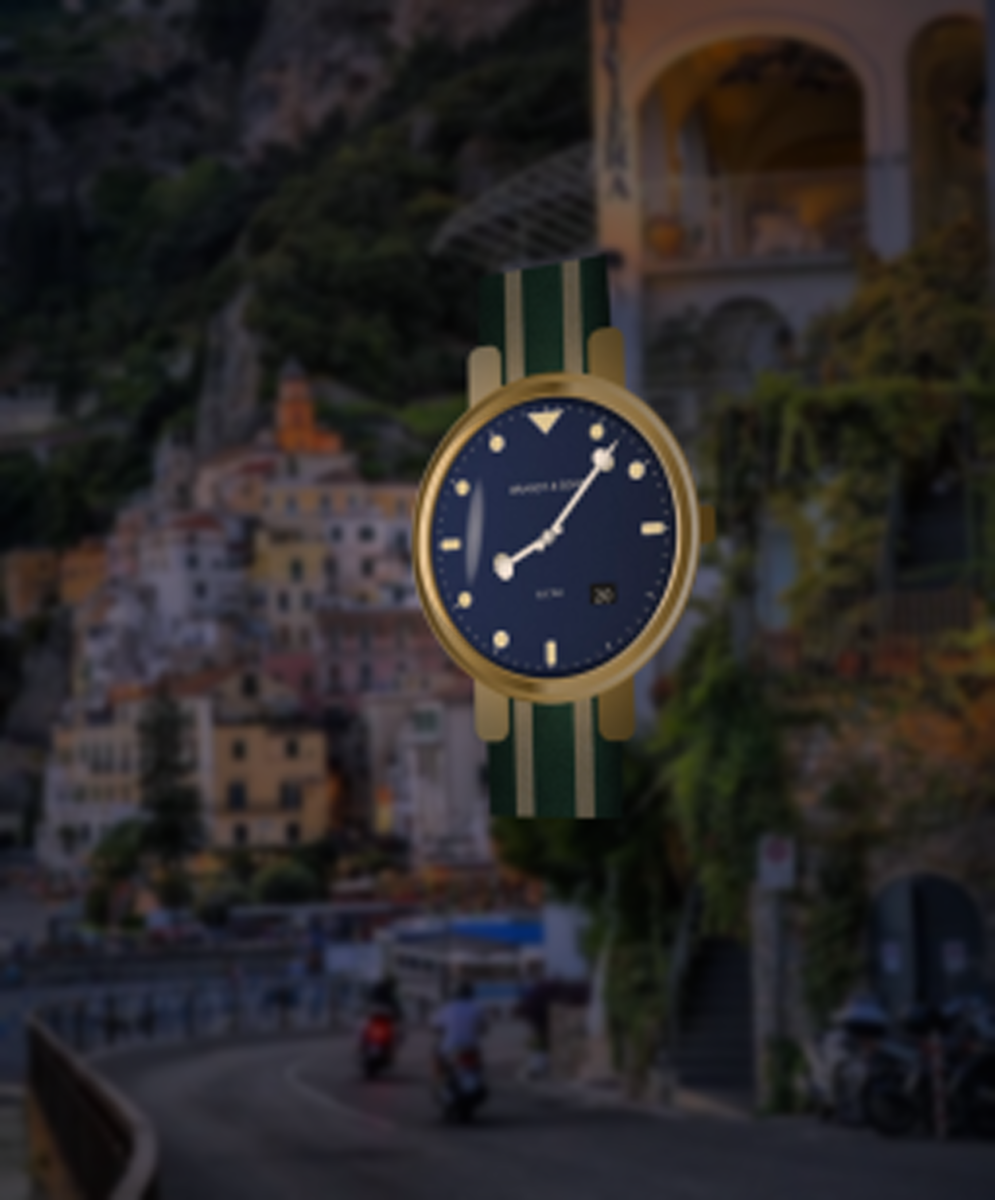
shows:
8,07
